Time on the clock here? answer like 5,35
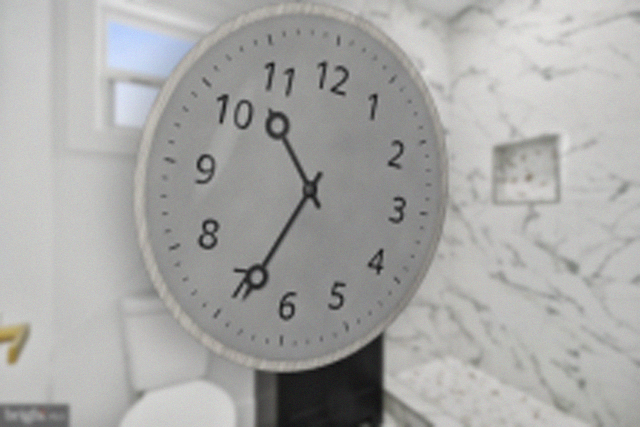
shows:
10,34
